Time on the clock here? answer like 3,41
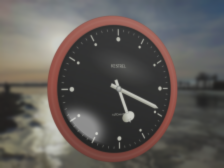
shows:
5,19
